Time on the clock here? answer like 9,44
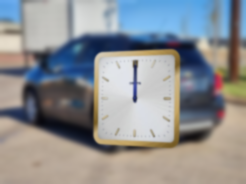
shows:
12,00
